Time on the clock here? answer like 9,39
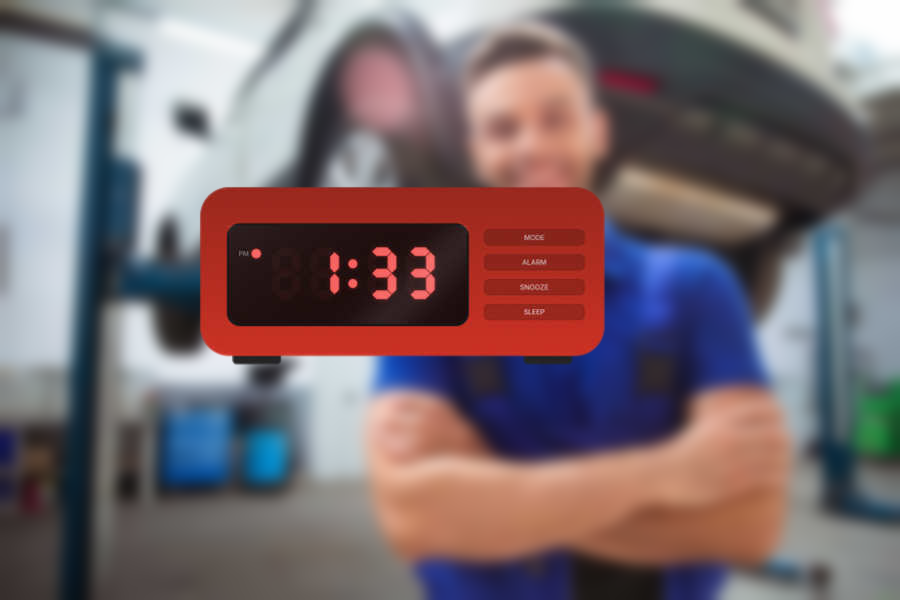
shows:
1,33
